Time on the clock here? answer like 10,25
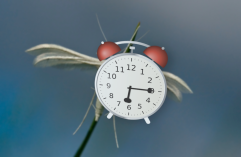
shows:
6,15
